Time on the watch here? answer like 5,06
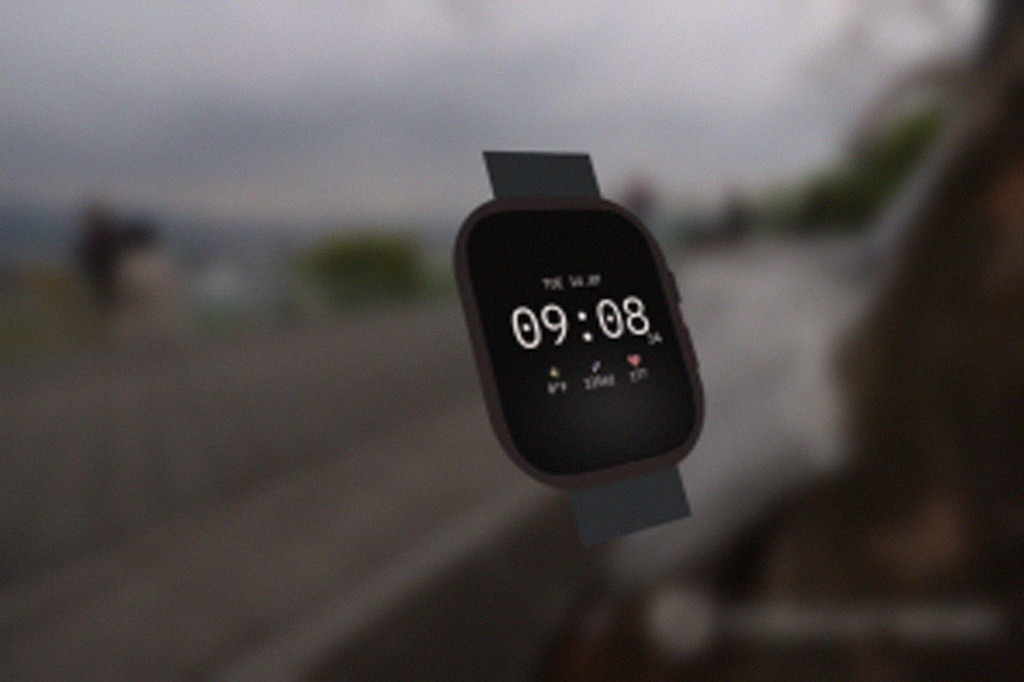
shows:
9,08
